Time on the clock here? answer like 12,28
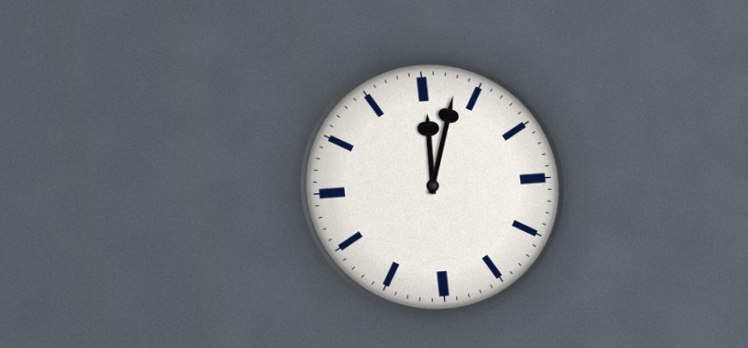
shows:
12,03
